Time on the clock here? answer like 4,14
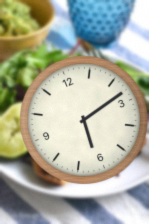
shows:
6,13
